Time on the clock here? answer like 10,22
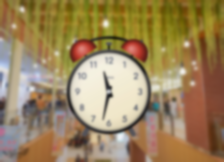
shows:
11,32
